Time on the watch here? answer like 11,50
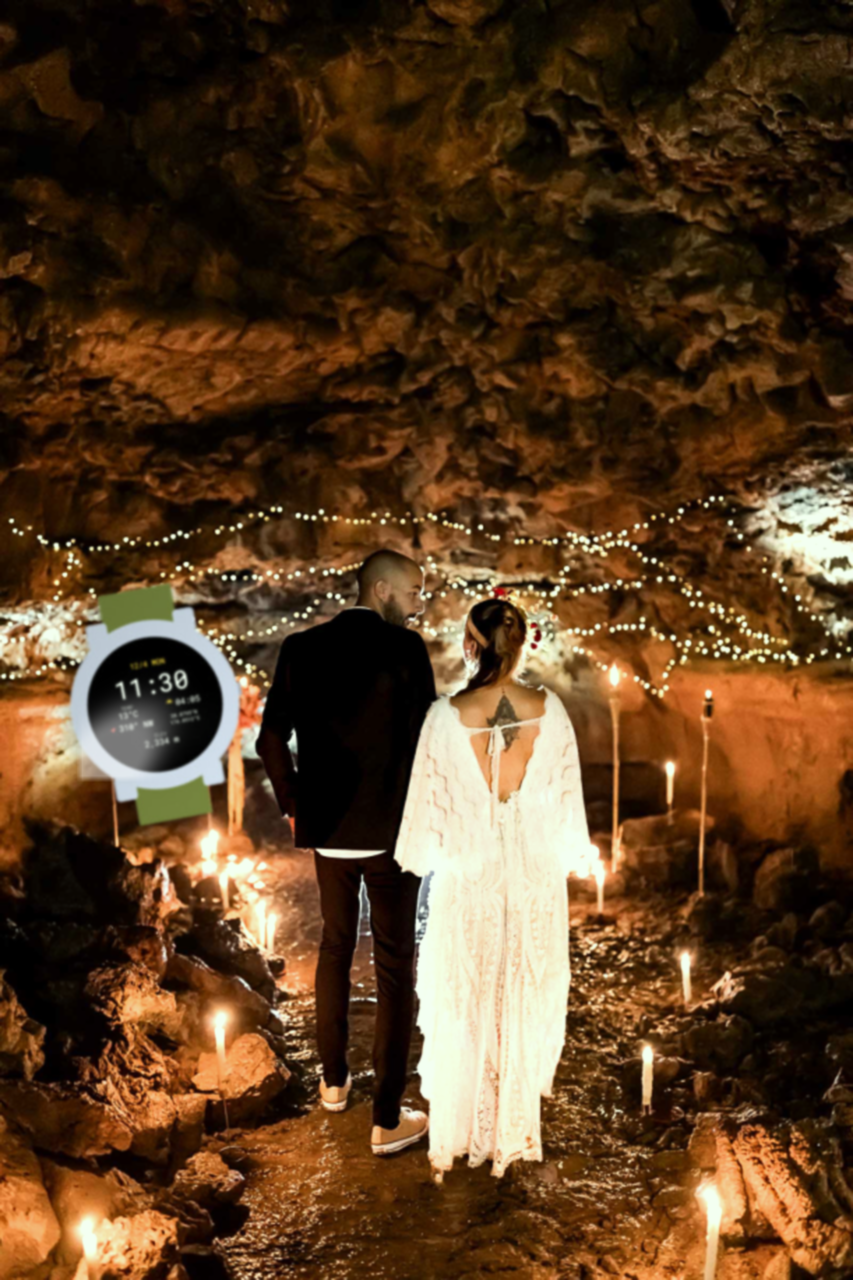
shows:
11,30
